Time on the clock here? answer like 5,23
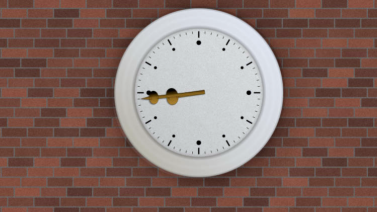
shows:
8,44
